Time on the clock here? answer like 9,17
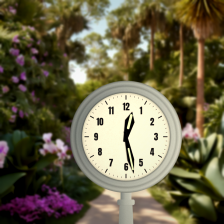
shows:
12,28
